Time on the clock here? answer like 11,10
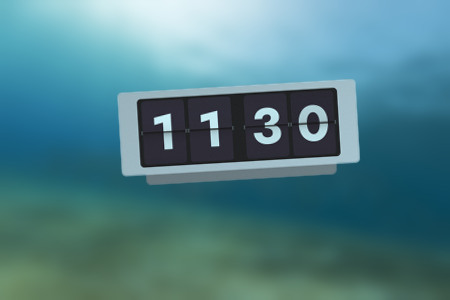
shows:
11,30
